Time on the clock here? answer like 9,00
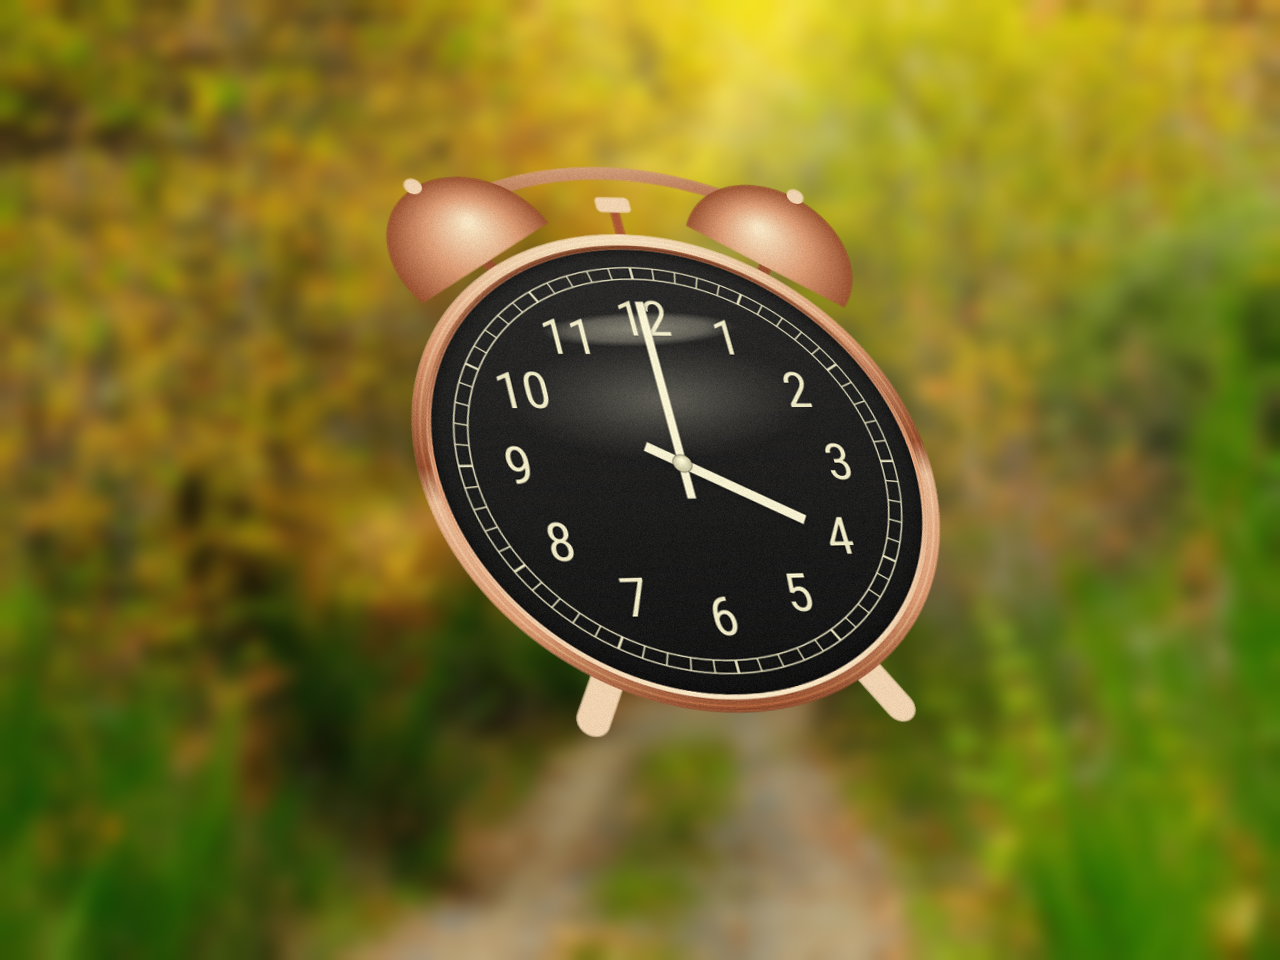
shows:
4,00
